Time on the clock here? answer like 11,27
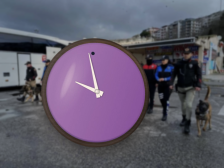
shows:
9,59
